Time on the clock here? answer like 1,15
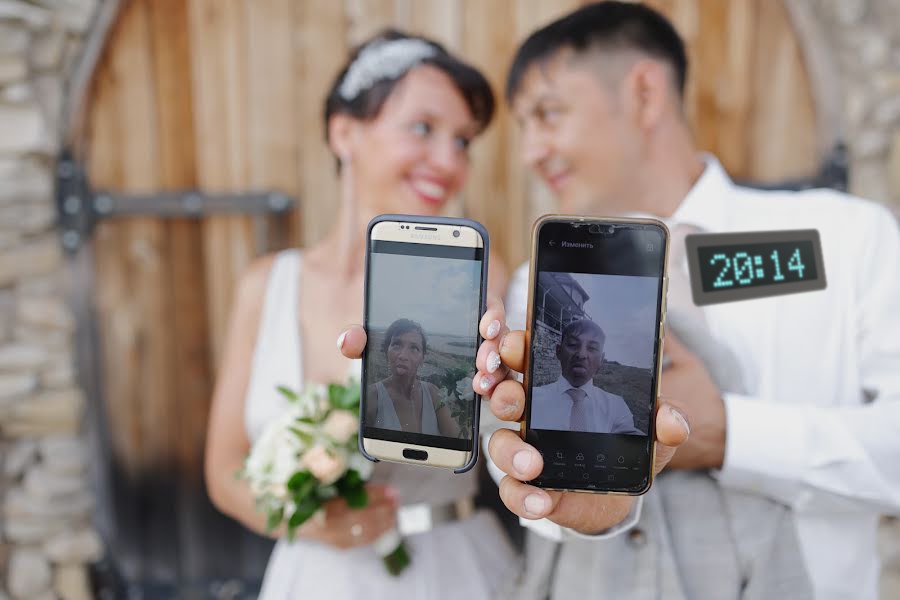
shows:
20,14
